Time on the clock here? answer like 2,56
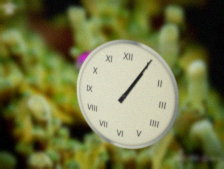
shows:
1,05
